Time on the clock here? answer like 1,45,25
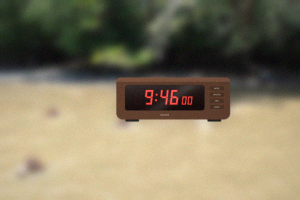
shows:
9,46,00
